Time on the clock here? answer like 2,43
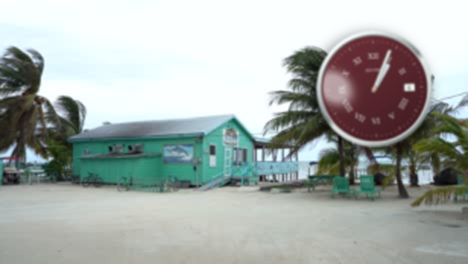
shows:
1,04
